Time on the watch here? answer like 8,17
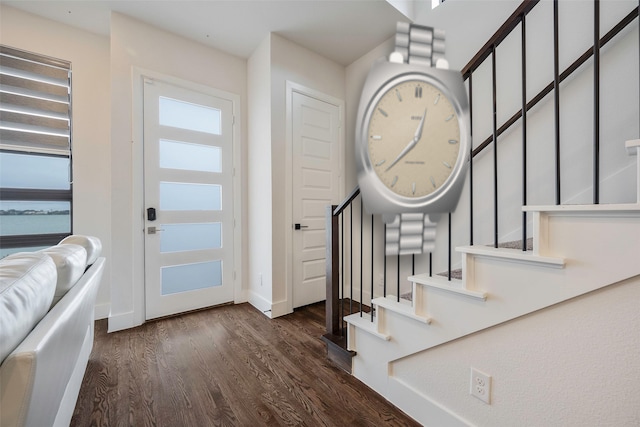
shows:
12,38
